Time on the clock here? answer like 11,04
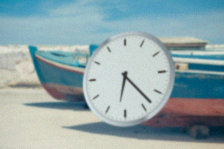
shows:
6,23
